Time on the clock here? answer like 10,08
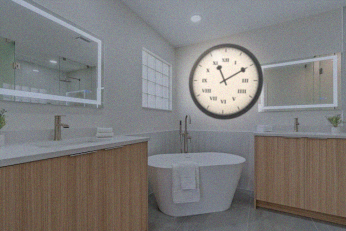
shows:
11,10
